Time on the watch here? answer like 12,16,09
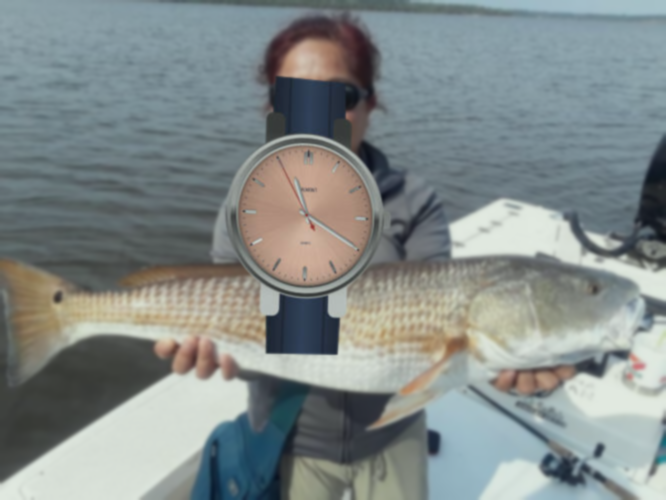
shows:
11,19,55
